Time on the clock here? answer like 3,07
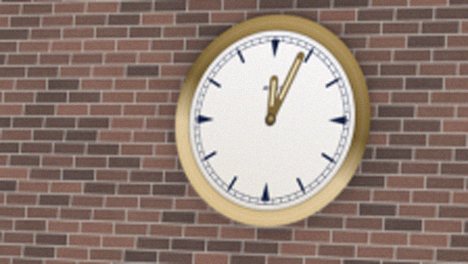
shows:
12,04
